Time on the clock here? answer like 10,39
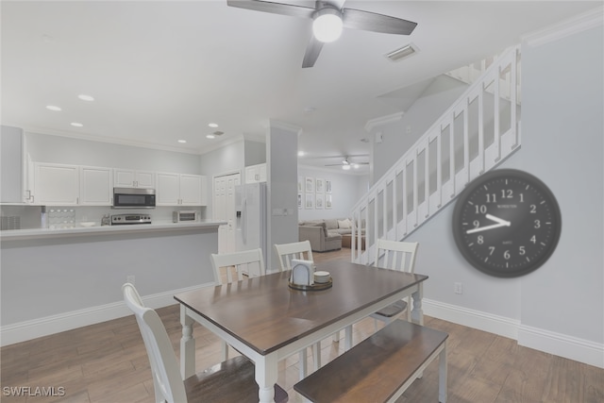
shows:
9,43
